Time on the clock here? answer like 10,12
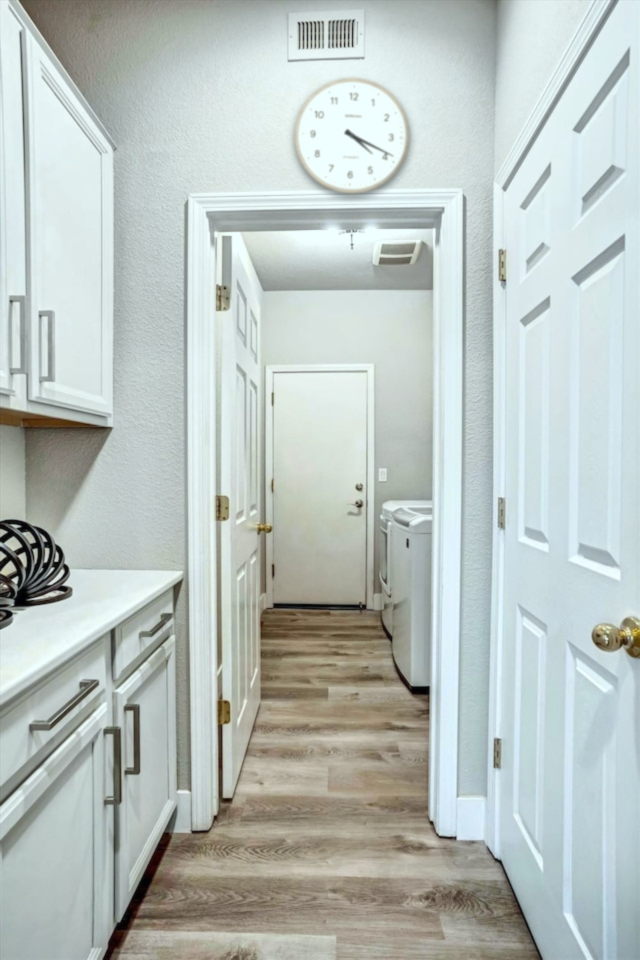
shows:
4,19
